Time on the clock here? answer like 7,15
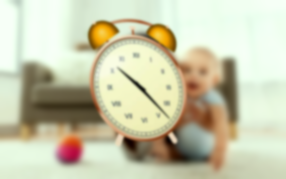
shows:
10,23
